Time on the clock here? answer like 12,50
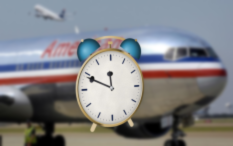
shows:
11,49
